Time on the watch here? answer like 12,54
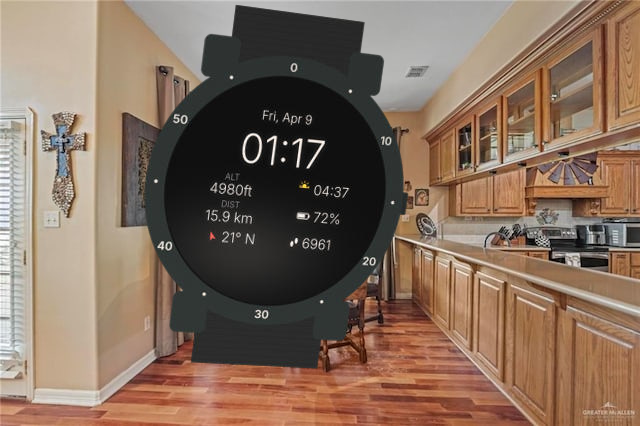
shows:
1,17
